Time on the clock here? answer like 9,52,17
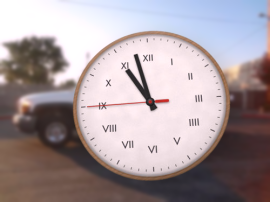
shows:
10,57,45
